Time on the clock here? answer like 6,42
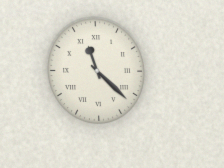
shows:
11,22
